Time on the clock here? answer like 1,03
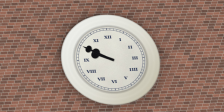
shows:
9,50
